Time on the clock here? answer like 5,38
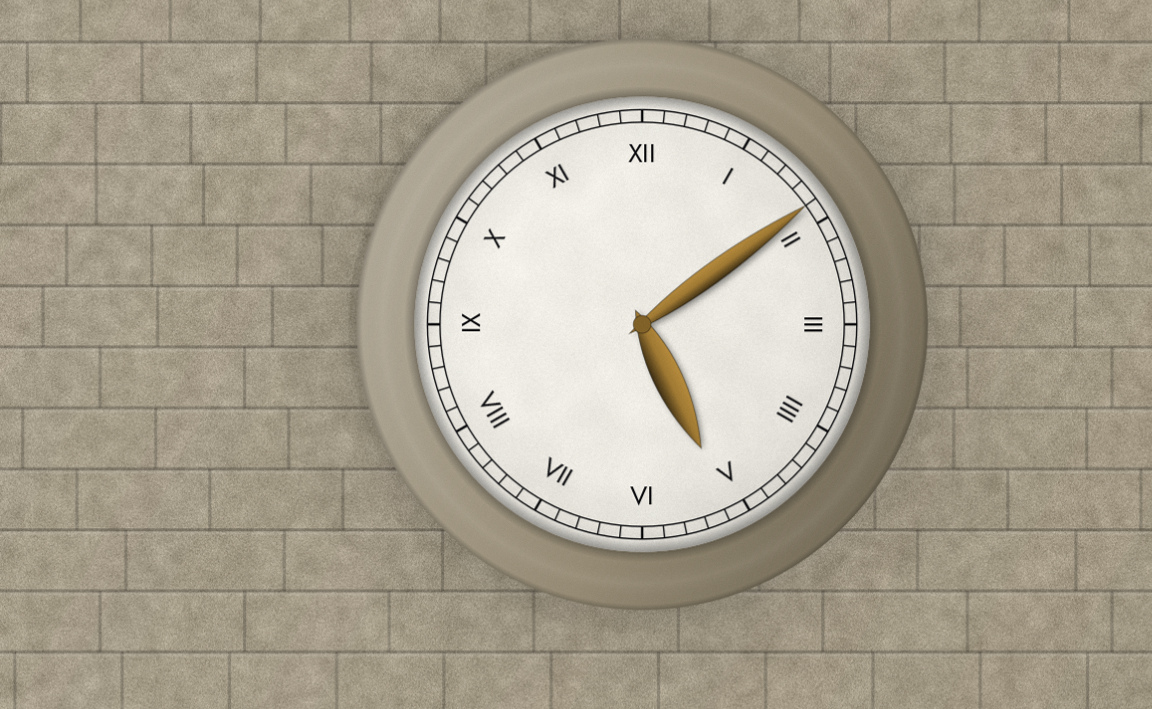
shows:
5,09
